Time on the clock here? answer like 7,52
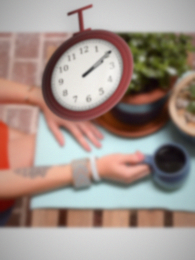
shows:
2,10
